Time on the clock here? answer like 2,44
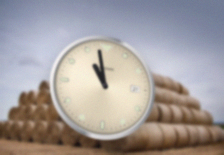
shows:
10,58
